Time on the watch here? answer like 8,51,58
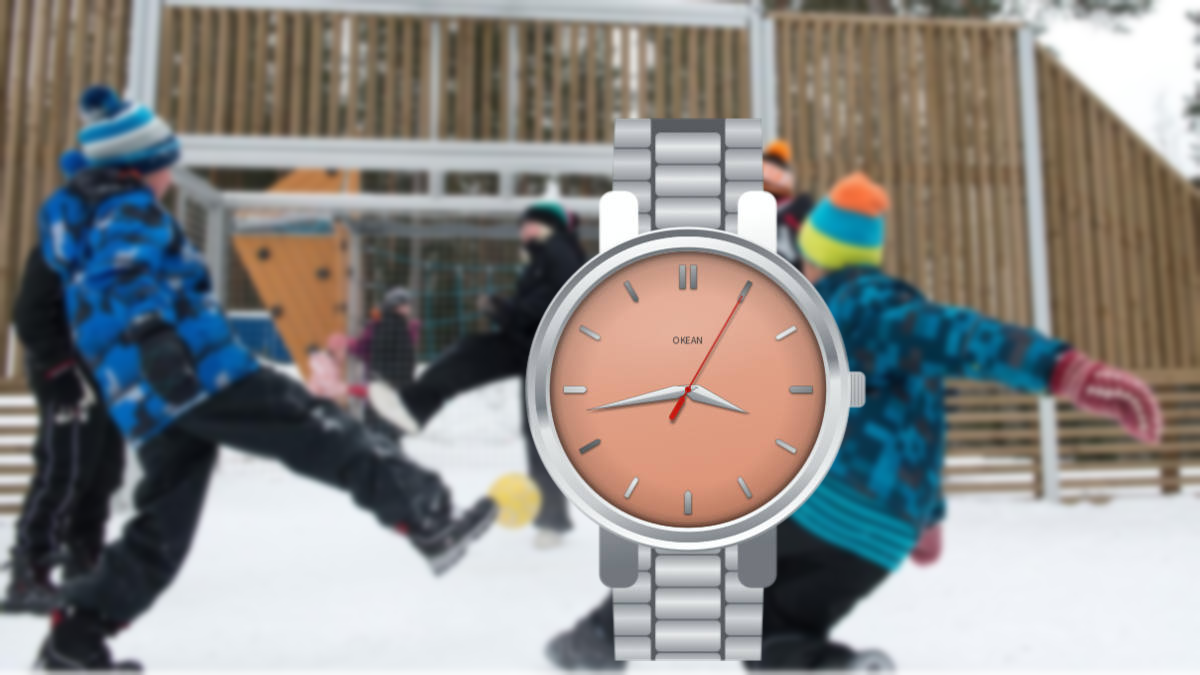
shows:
3,43,05
